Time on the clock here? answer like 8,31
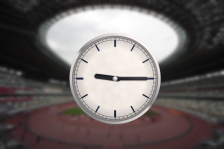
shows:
9,15
